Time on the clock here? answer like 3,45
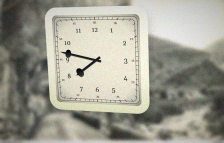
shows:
7,47
